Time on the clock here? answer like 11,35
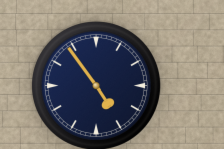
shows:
4,54
